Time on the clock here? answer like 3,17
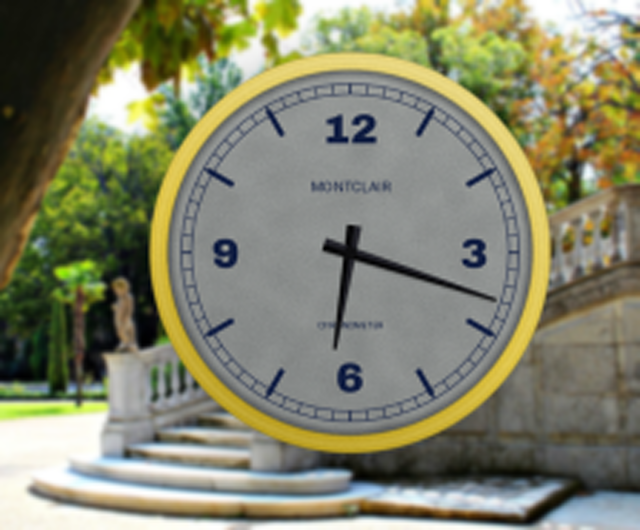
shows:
6,18
